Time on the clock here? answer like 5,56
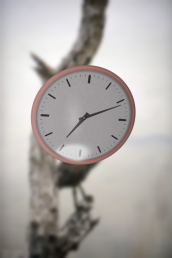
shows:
7,11
